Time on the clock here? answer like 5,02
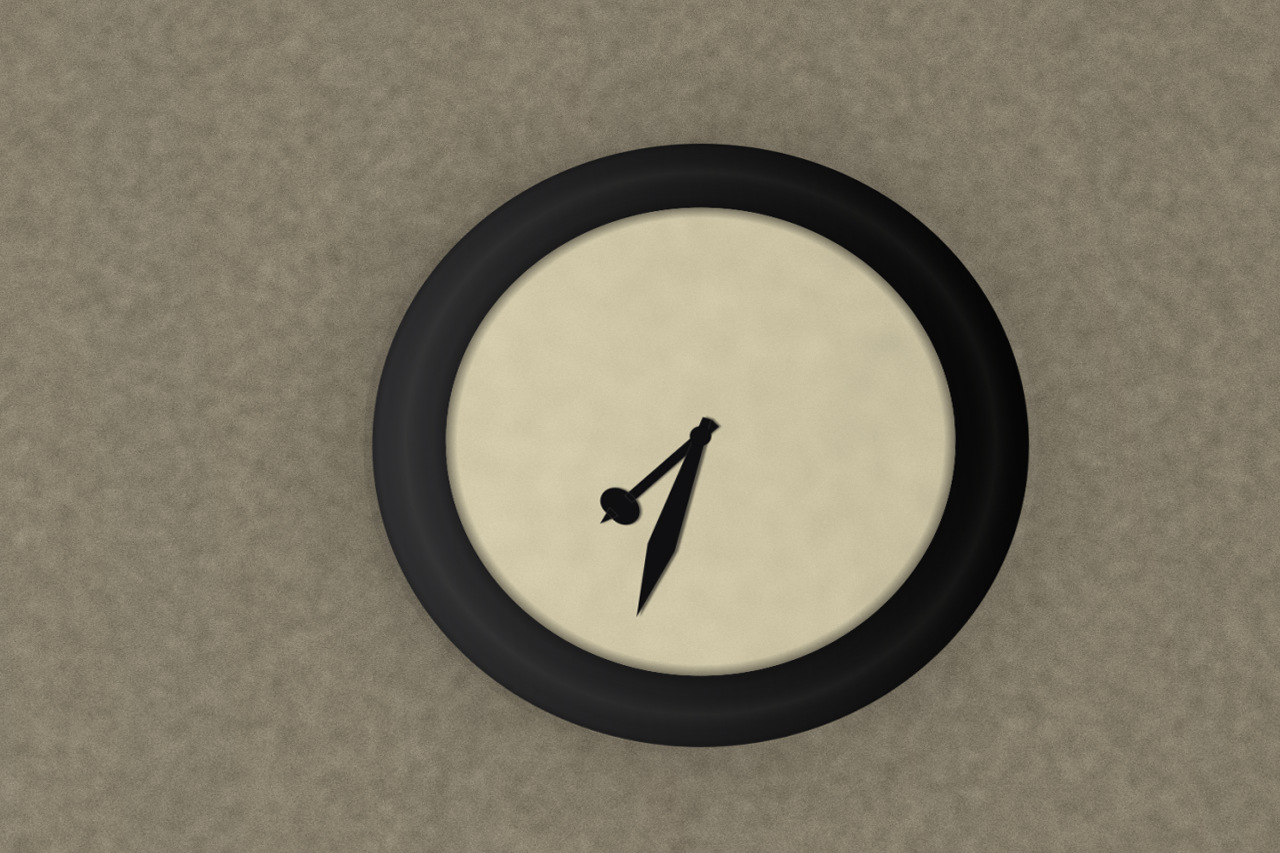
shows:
7,33
